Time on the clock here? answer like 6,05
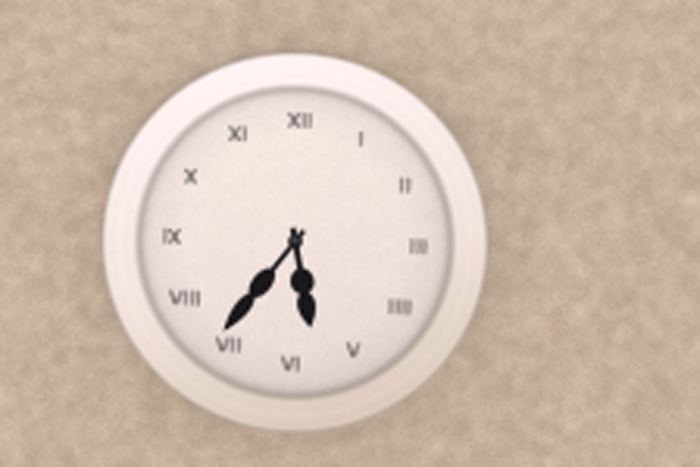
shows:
5,36
